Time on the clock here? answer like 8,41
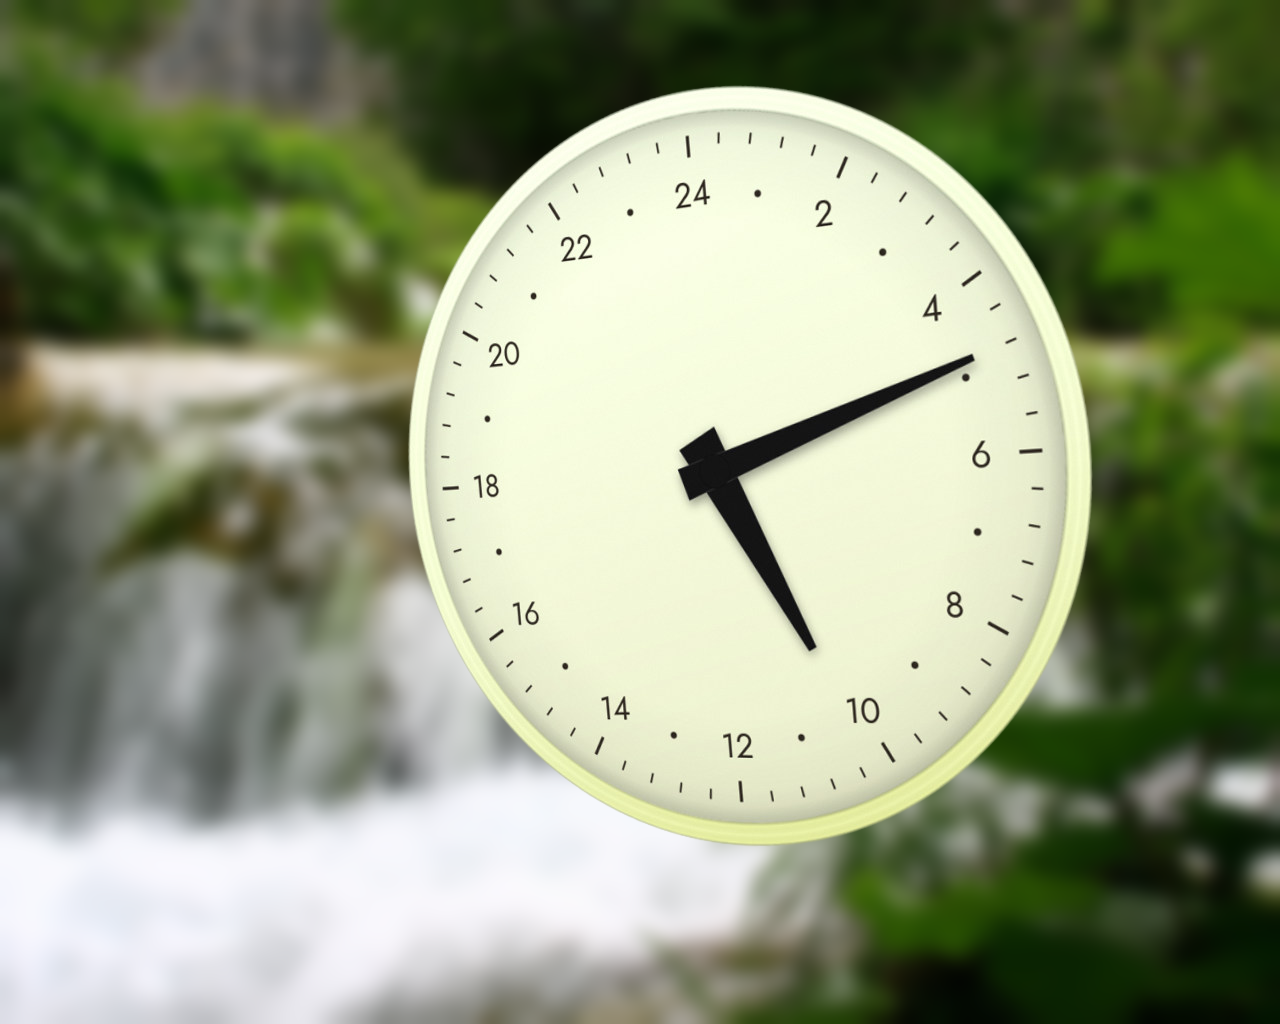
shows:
10,12
